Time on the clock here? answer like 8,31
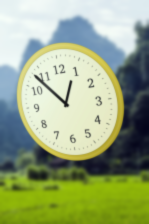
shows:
12,53
